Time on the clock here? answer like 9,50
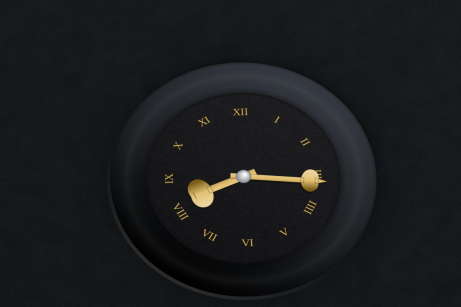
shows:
8,16
